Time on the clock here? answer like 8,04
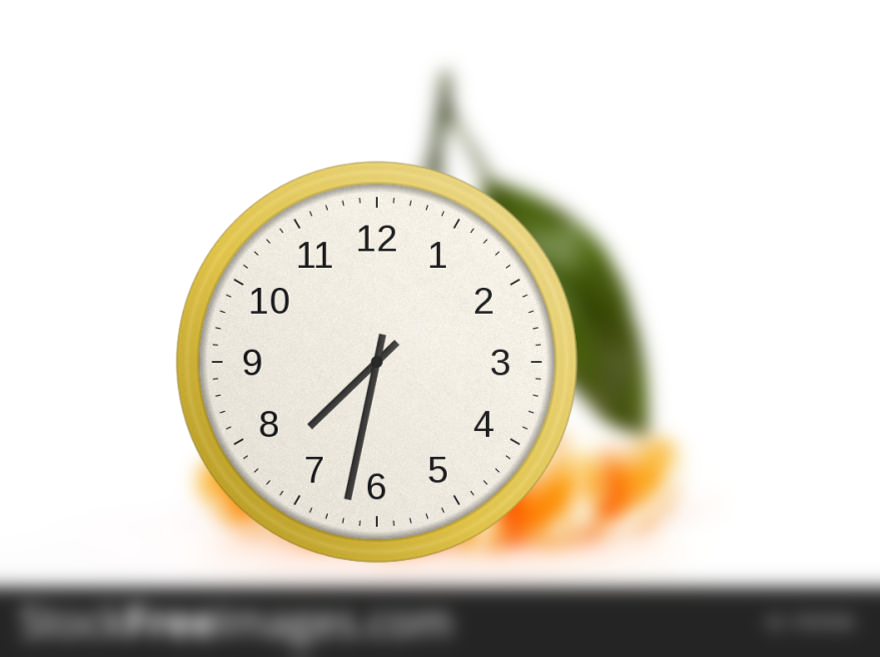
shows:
7,32
